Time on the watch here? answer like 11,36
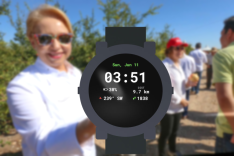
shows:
3,51
